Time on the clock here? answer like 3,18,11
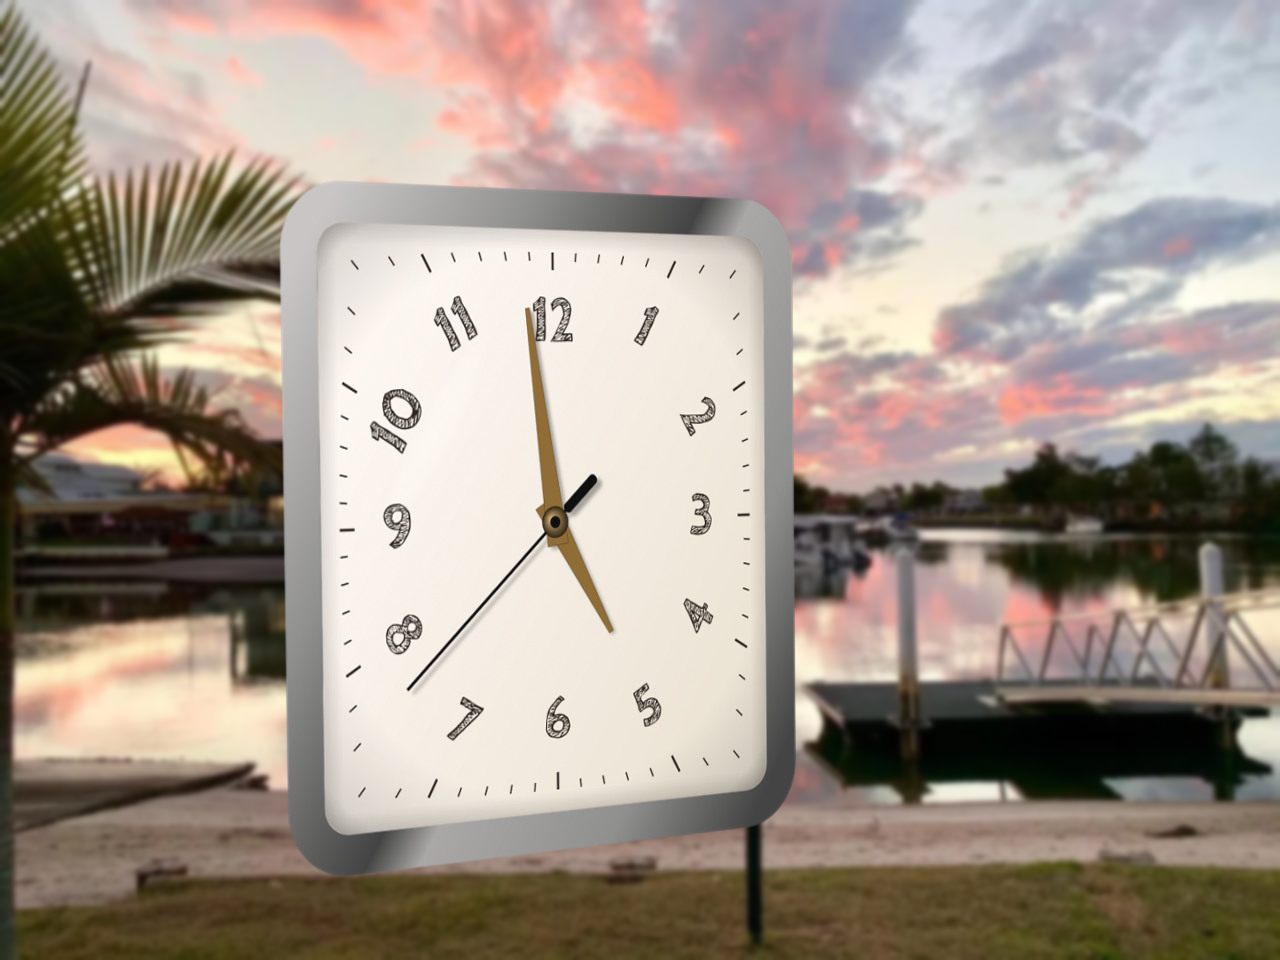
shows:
4,58,38
